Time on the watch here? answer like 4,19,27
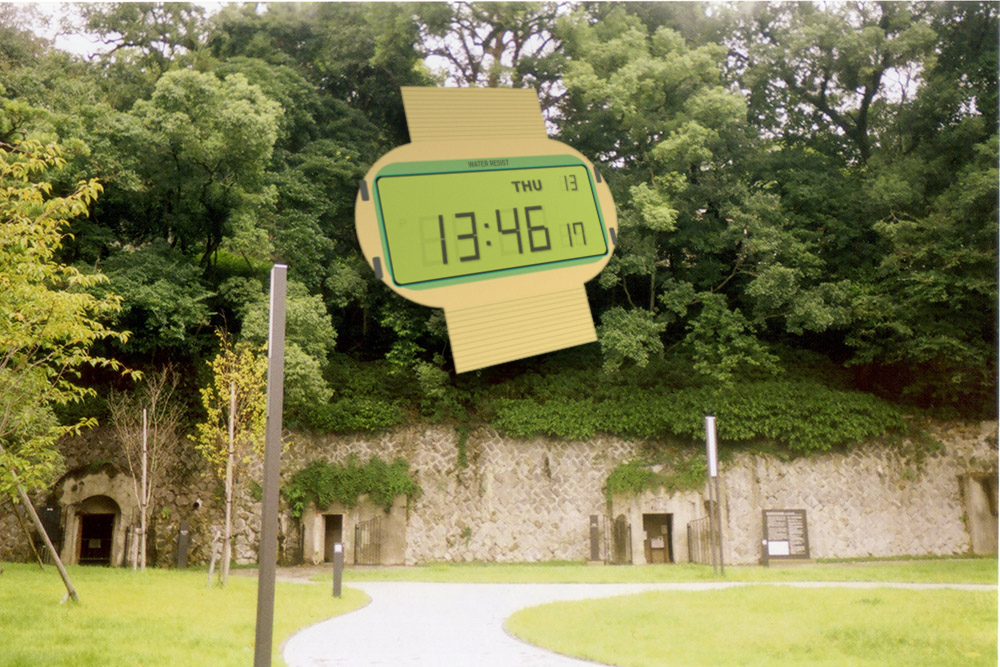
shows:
13,46,17
